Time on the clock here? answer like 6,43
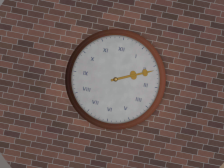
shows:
2,11
